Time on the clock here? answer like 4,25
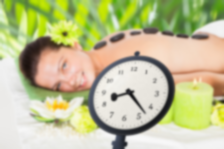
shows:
8,23
